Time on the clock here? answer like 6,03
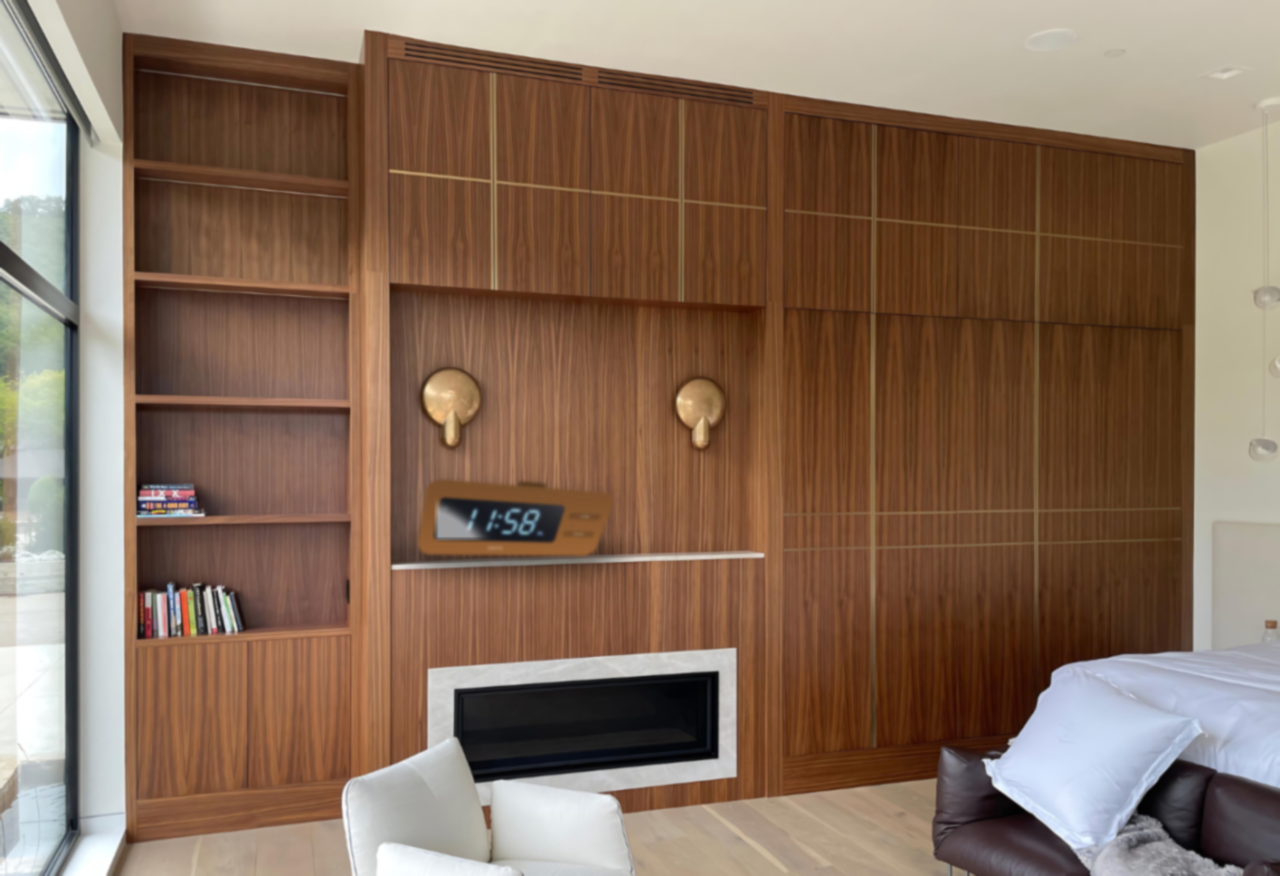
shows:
11,58
